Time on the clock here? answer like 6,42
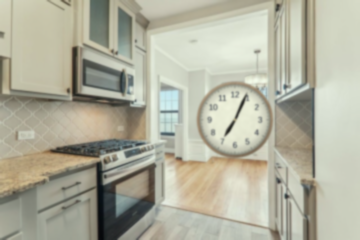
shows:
7,04
